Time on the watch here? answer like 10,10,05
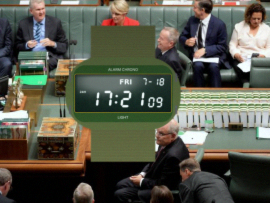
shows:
17,21,09
